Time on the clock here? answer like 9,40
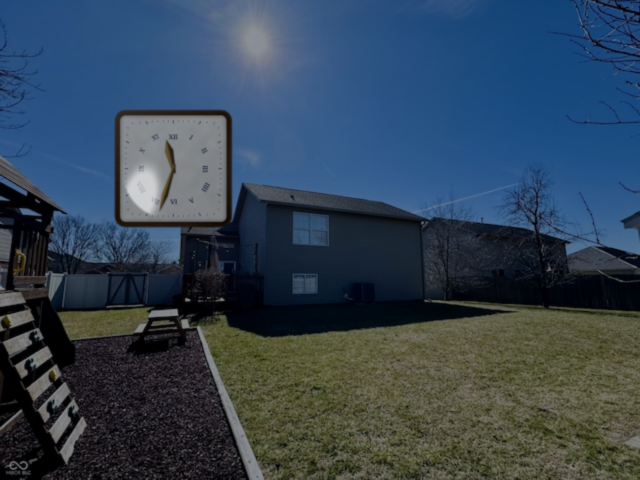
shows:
11,33
